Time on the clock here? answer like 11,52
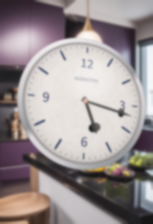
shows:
5,17
